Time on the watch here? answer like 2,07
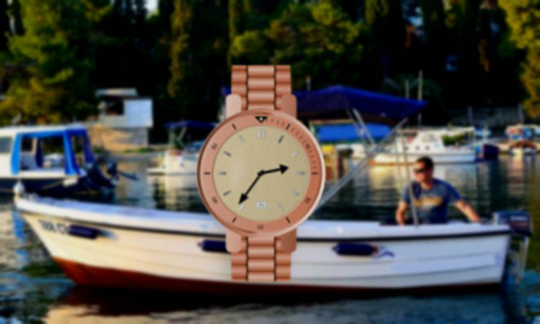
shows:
2,36
